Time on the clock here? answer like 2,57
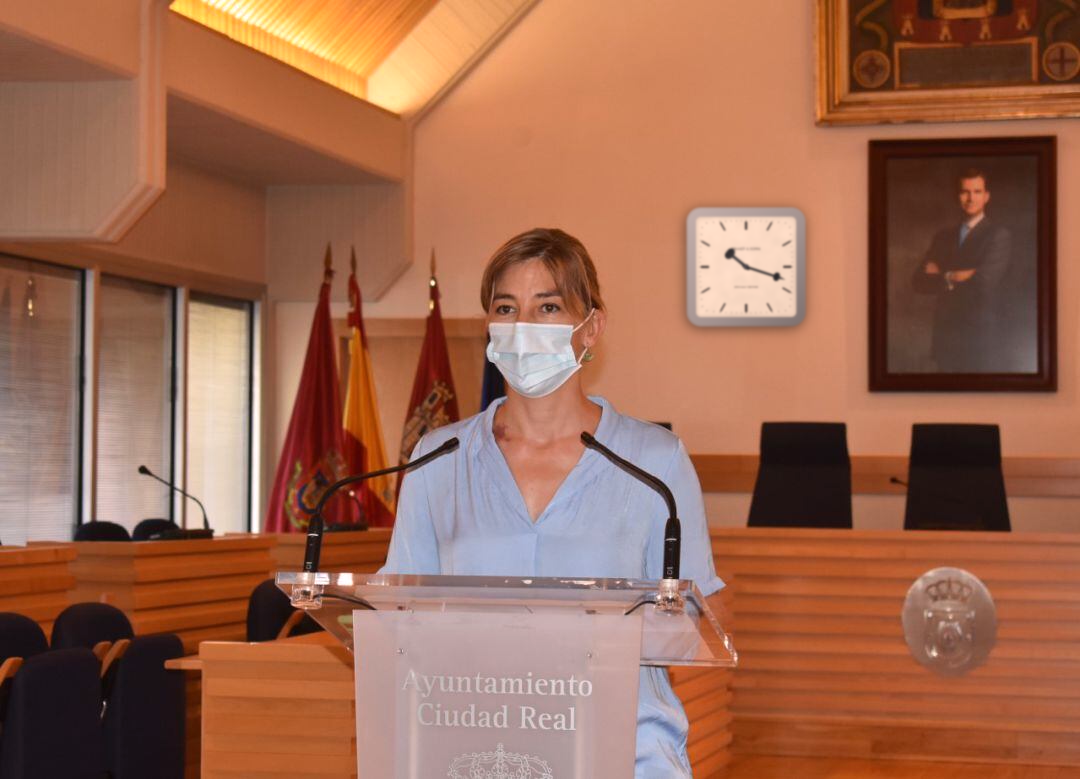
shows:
10,18
